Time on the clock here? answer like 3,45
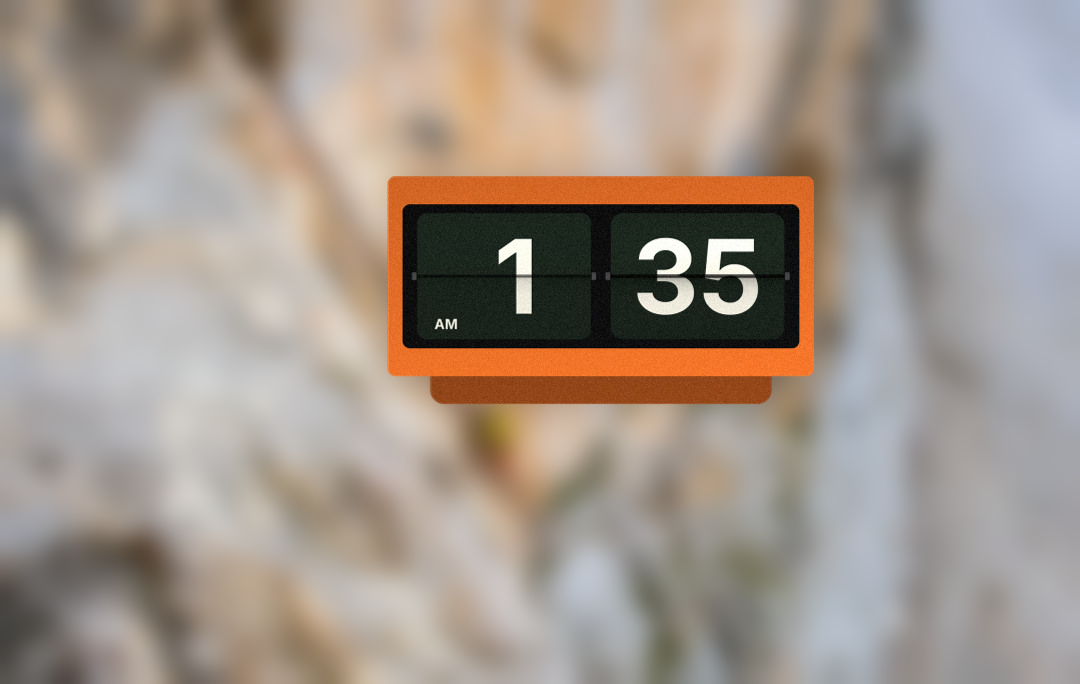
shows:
1,35
